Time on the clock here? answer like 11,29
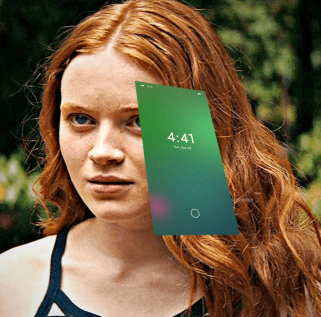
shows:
4,41
